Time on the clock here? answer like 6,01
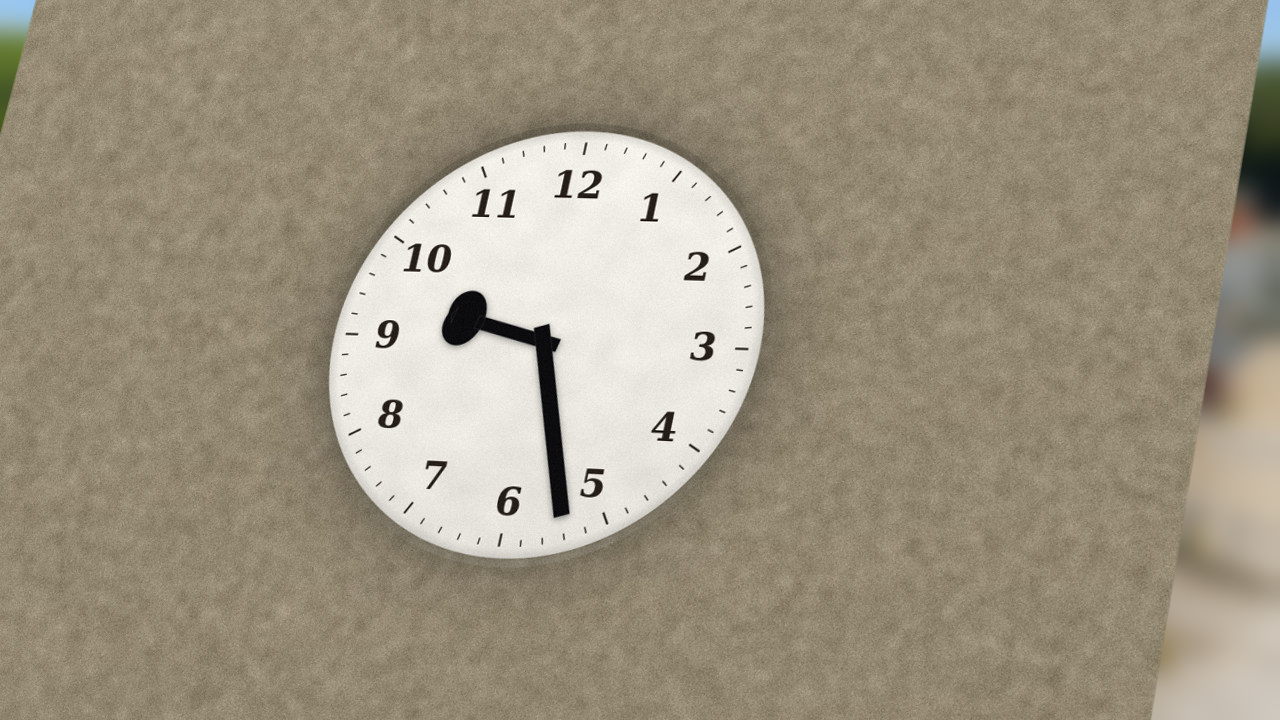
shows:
9,27
